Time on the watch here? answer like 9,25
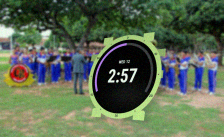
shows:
2,57
